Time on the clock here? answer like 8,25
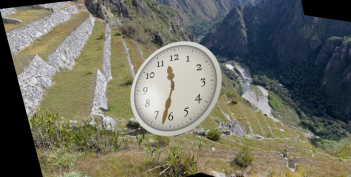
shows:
11,32
